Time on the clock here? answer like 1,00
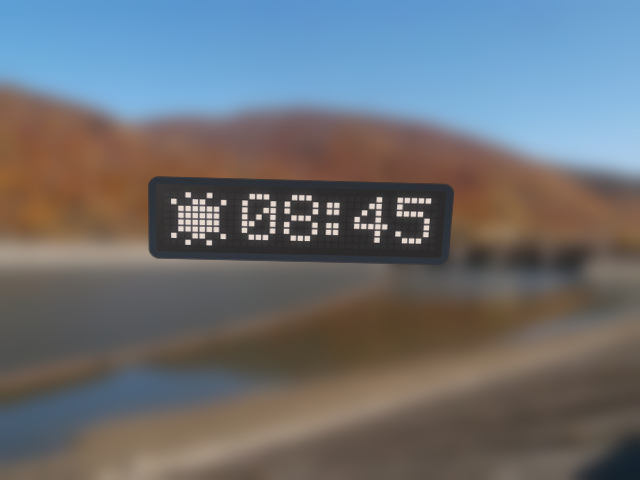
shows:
8,45
